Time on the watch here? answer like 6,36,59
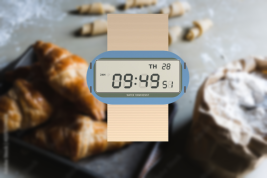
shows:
9,49,51
